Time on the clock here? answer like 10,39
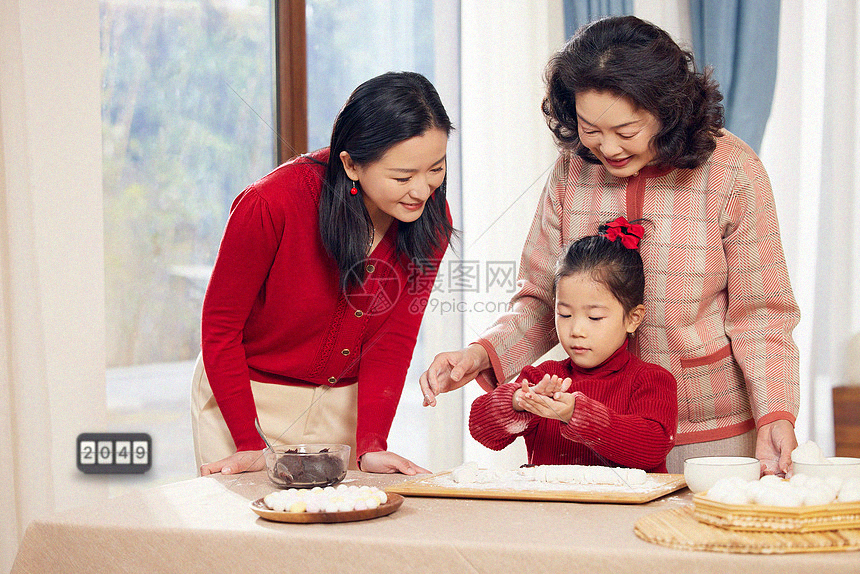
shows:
20,49
